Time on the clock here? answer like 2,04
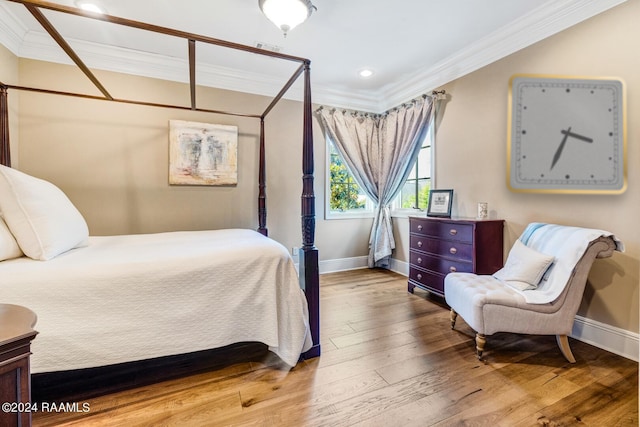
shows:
3,34
